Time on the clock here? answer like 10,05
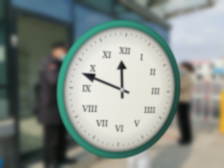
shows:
11,48
